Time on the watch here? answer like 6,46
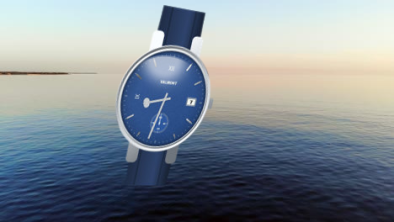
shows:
8,32
